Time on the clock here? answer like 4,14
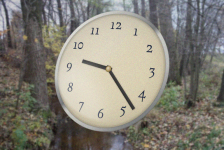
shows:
9,23
